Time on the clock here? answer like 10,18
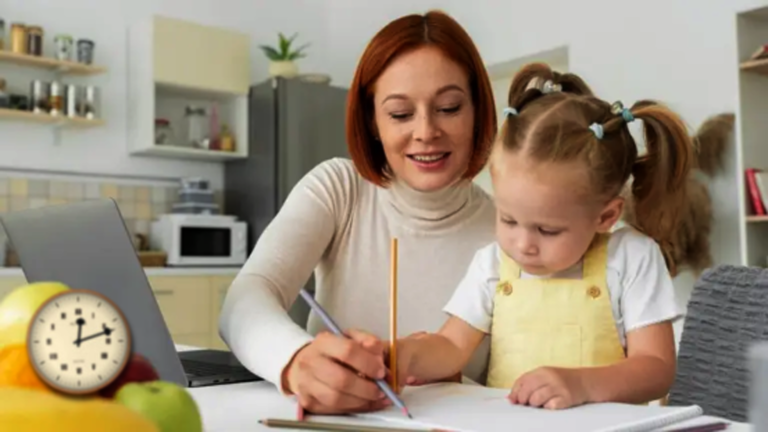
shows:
12,12
